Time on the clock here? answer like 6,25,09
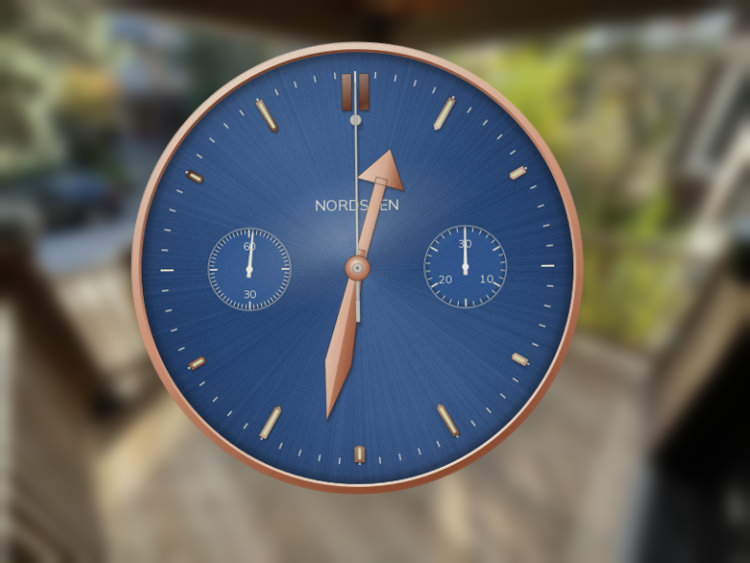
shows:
12,32,01
